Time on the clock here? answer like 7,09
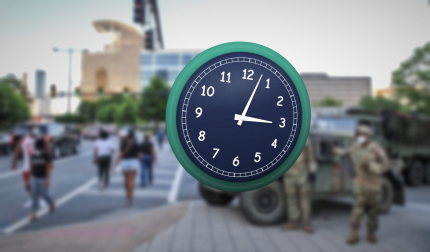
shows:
3,03
